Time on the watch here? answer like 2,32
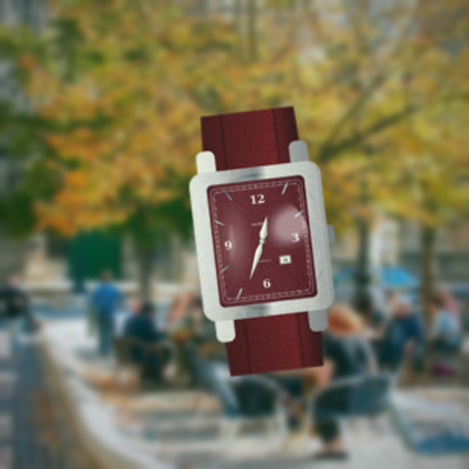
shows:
12,34
